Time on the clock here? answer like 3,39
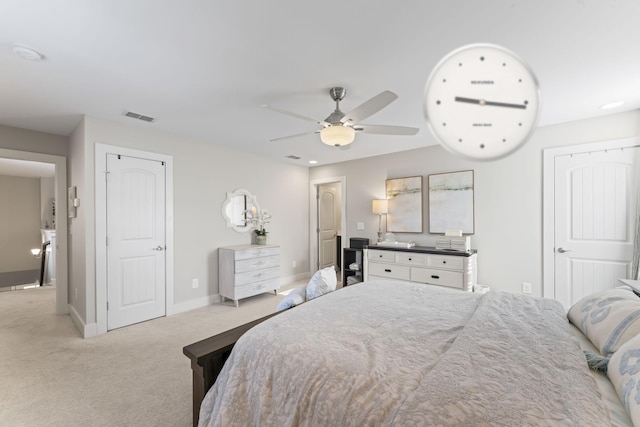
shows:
9,16
